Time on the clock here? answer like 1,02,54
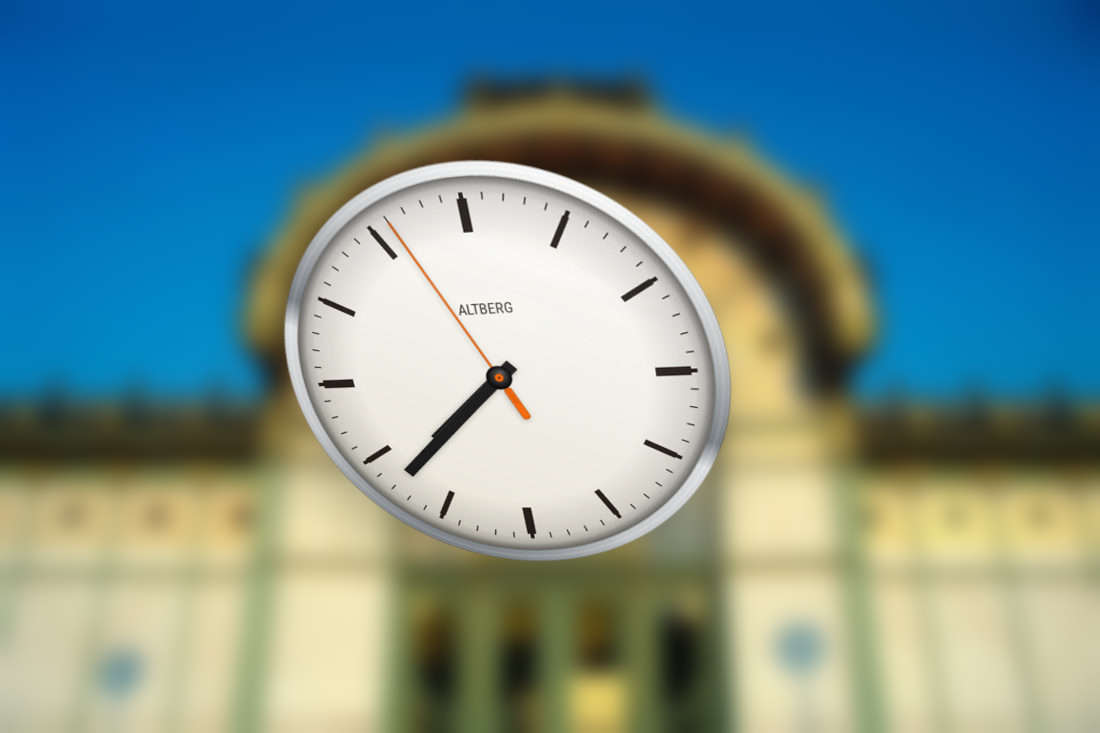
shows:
7,37,56
